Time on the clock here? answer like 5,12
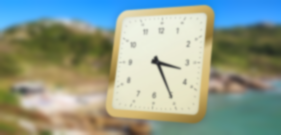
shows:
3,25
